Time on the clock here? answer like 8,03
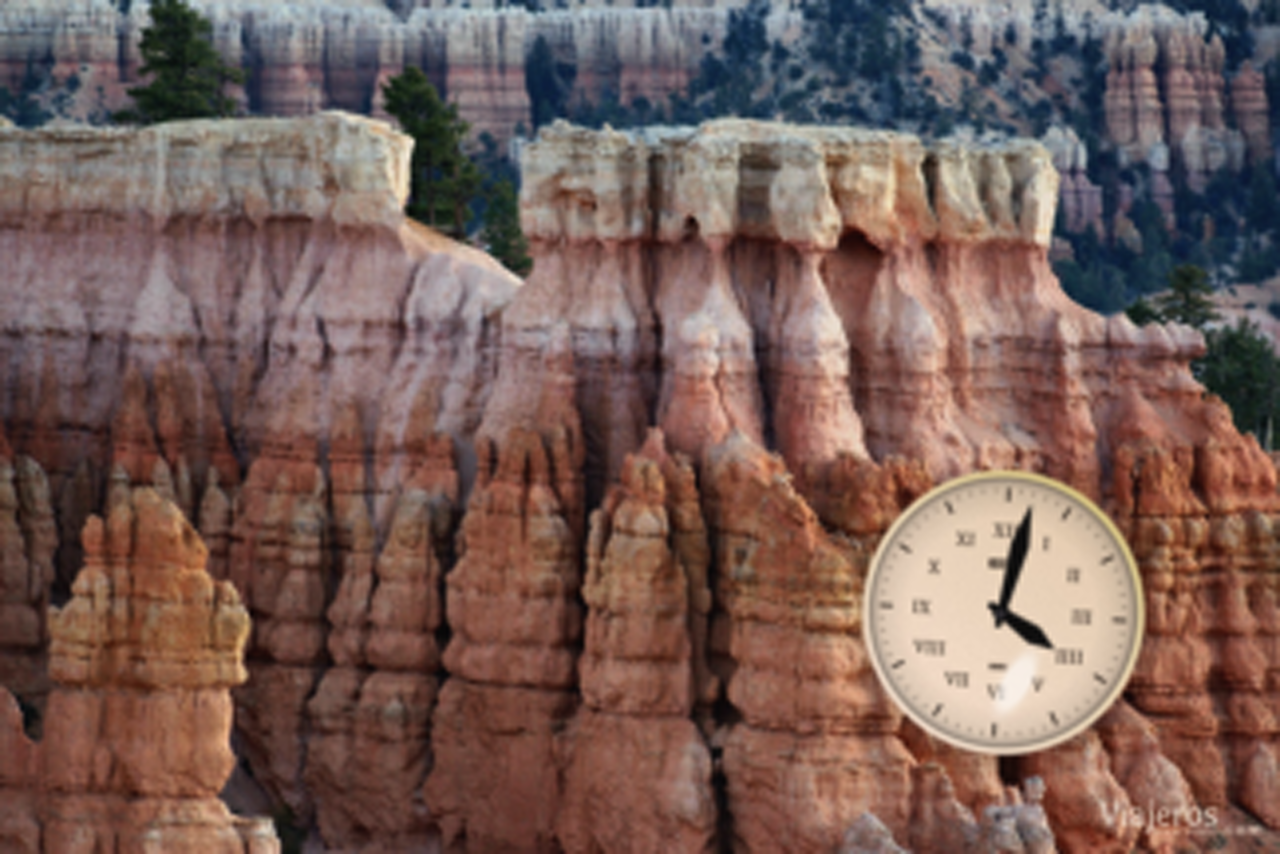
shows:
4,02
